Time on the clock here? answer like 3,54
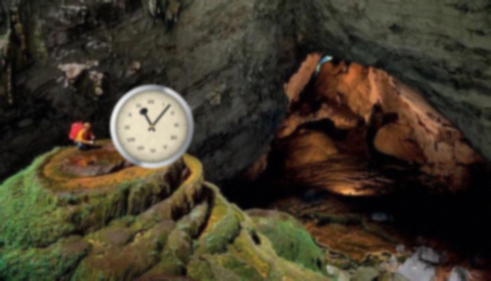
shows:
11,07
